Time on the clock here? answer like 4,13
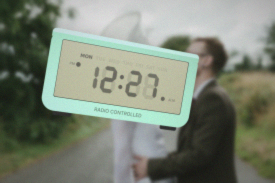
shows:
12,27
